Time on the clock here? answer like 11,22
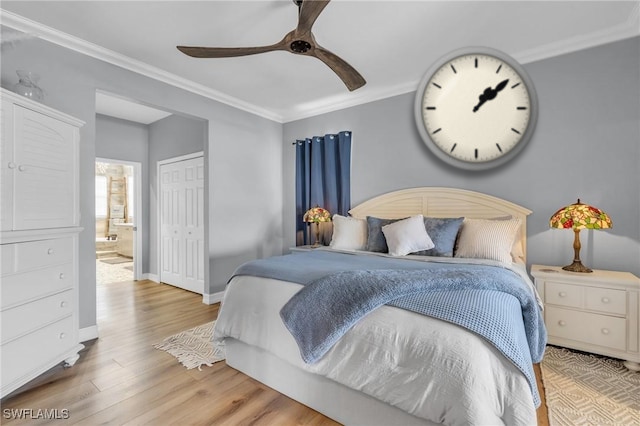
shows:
1,08
